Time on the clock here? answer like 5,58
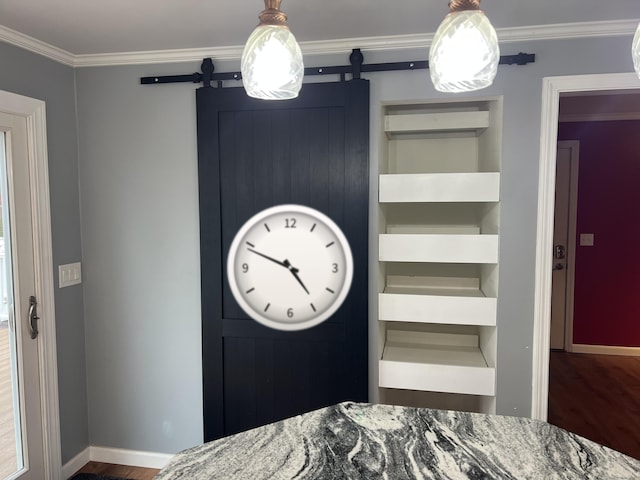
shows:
4,49
